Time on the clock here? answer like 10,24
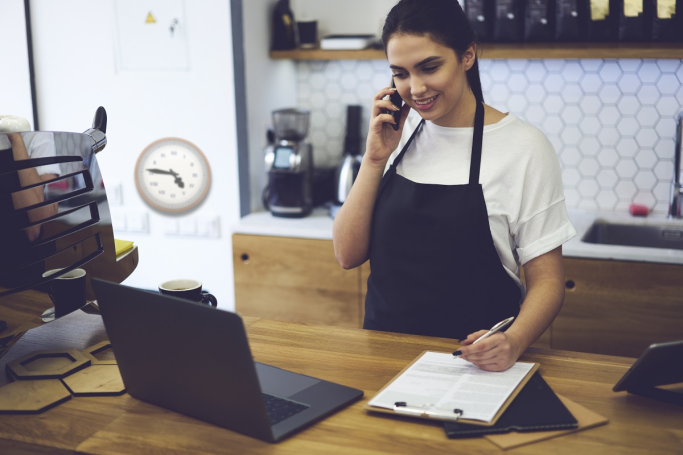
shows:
4,46
